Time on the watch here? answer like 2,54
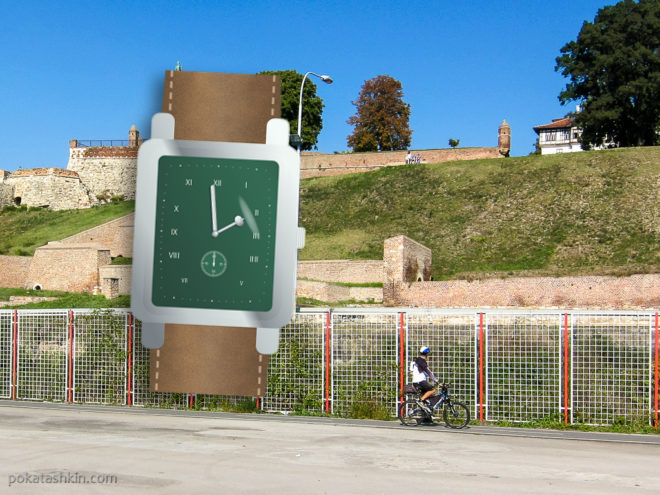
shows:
1,59
